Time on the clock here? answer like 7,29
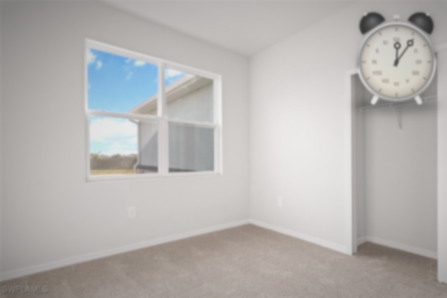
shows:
12,06
